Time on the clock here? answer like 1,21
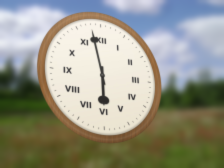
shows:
5,58
